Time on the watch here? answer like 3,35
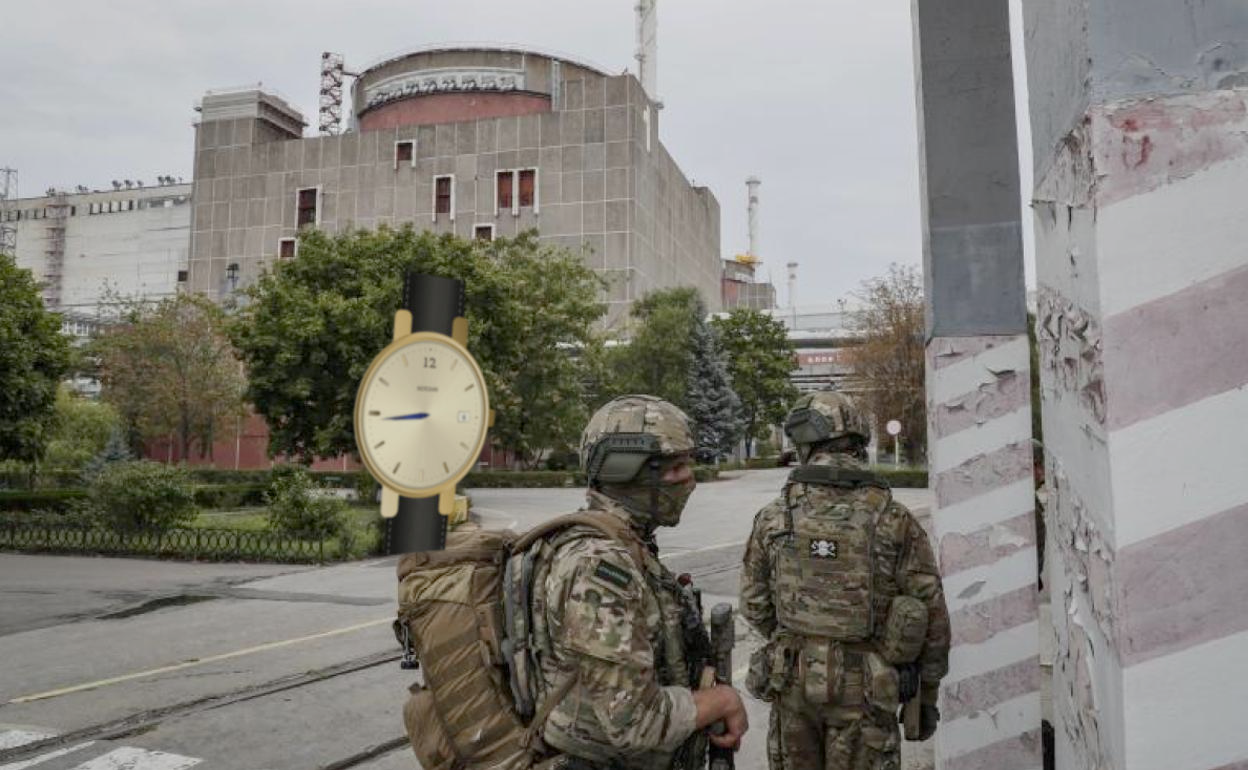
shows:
8,44
